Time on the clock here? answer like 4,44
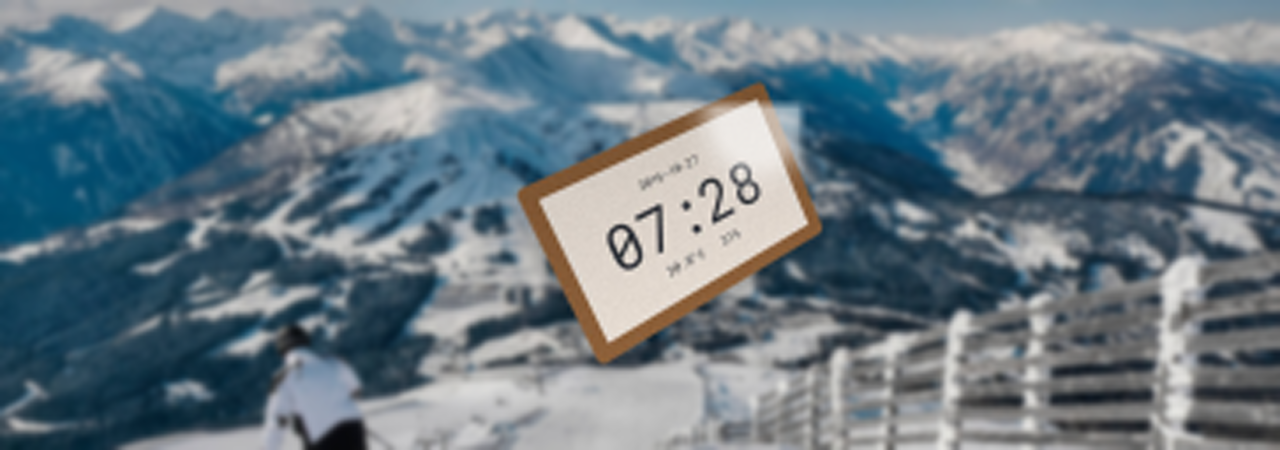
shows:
7,28
